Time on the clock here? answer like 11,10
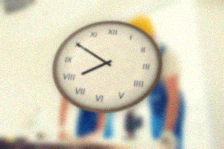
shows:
7,50
